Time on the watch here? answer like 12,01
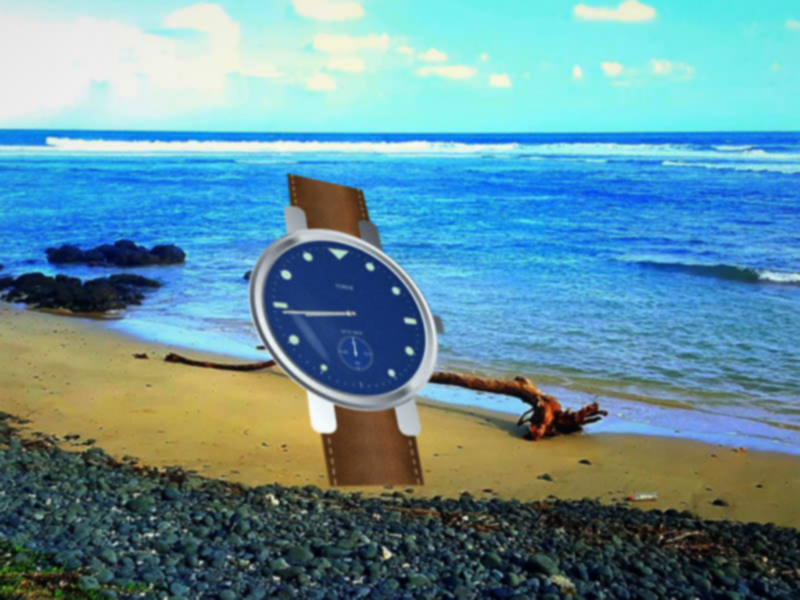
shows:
8,44
